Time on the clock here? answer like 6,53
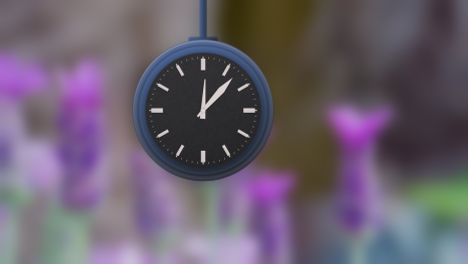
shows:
12,07
